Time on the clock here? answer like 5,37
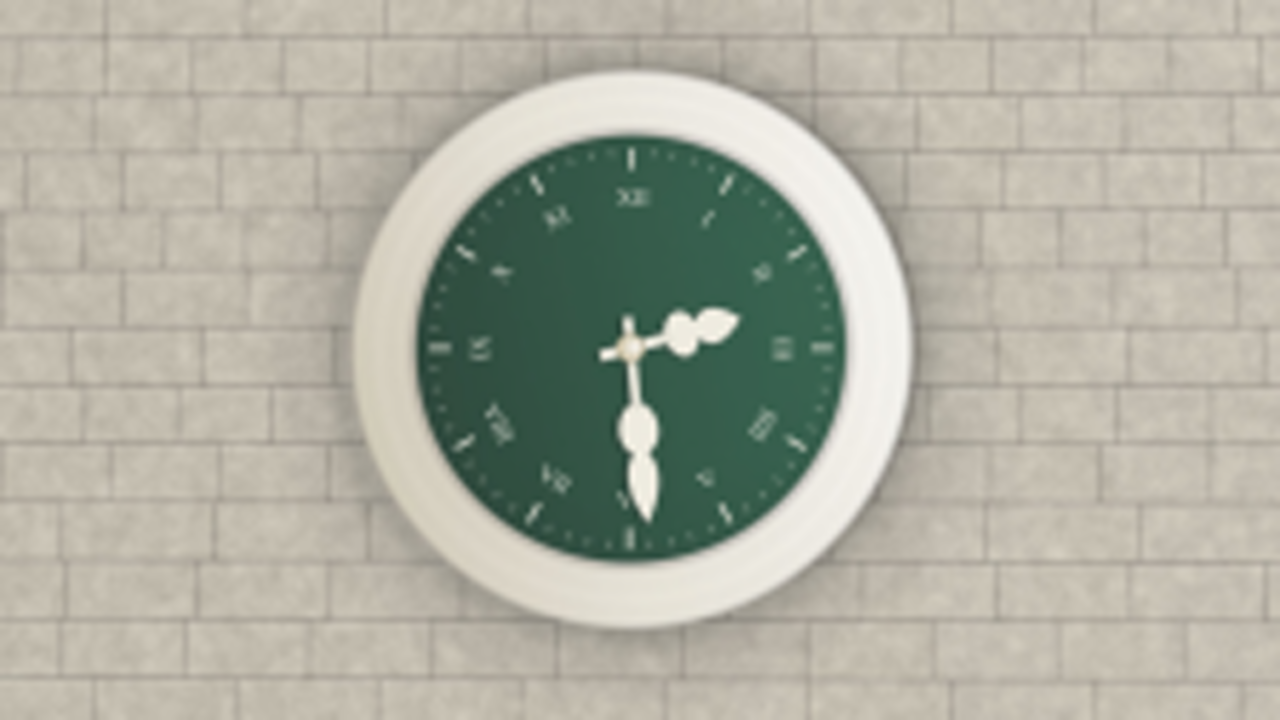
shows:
2,29
